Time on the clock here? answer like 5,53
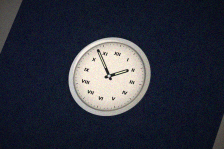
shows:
1,53
